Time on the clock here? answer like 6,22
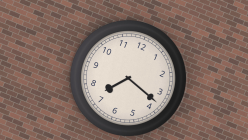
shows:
7,18
